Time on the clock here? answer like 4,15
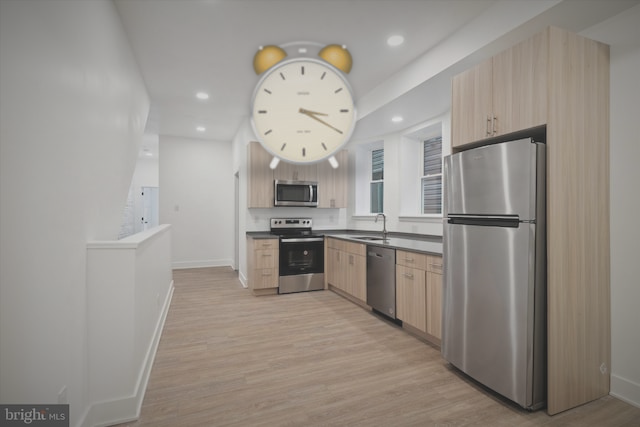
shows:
3,20
